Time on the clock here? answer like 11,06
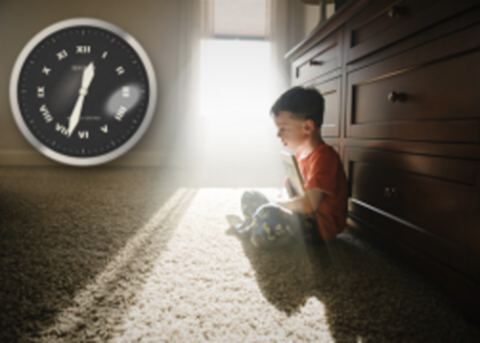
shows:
12,33
